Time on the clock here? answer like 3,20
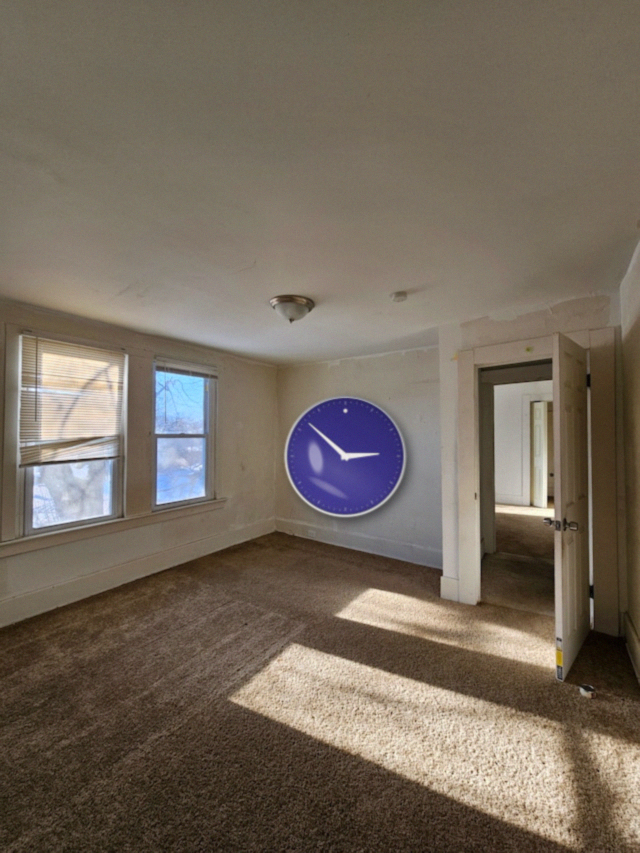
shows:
2,52
